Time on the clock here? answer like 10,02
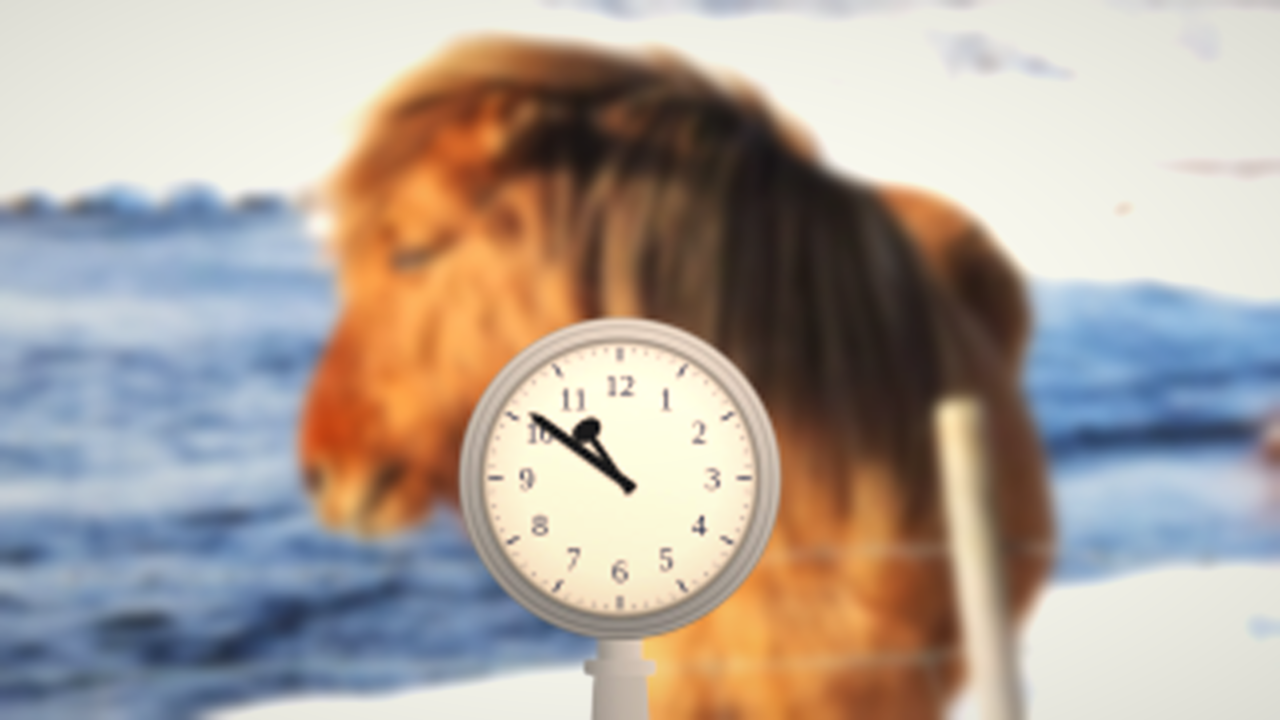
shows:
10,51
